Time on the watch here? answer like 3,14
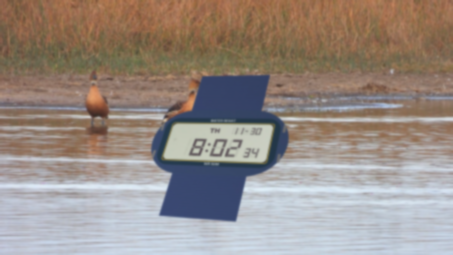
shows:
8,02
